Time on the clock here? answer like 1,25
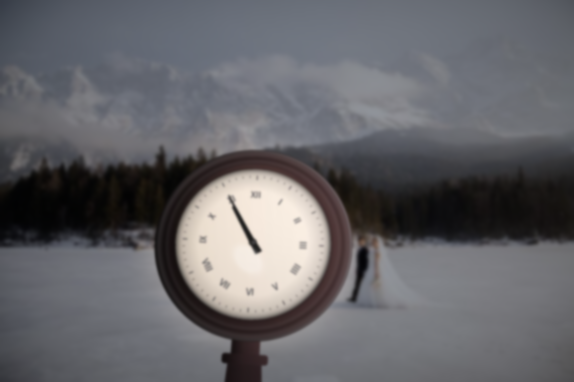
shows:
10,55
